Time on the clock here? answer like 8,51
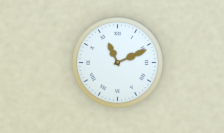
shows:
11,11
